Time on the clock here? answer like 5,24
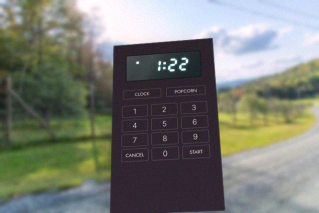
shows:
1,22
